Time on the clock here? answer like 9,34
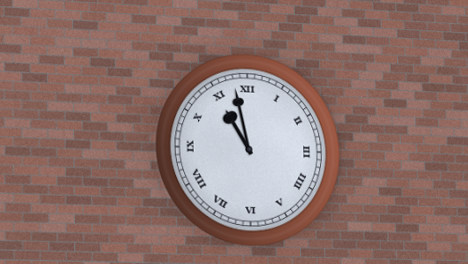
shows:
10,58
